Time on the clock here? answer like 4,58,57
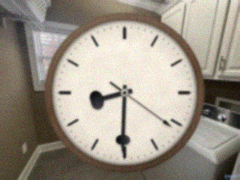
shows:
8,30,21
